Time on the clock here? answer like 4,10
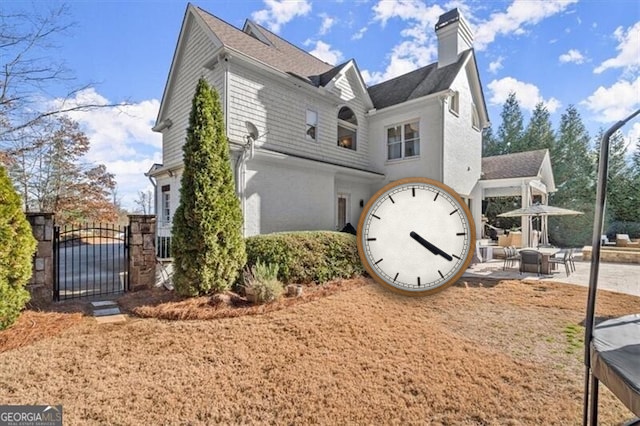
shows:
4,21
